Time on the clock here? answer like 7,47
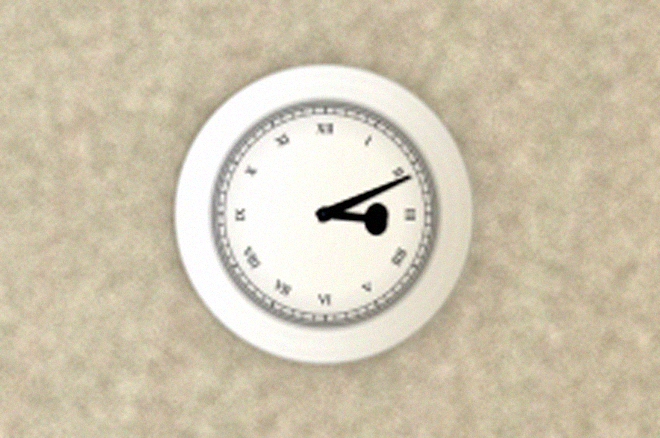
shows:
3,11
